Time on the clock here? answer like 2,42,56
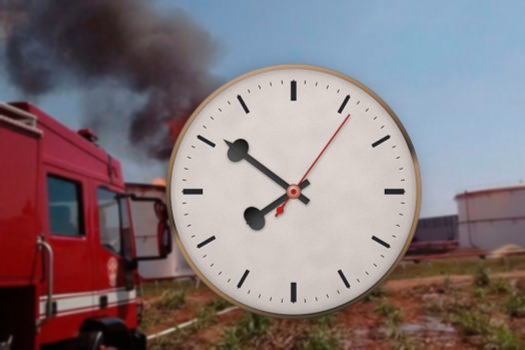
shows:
7,51,06
